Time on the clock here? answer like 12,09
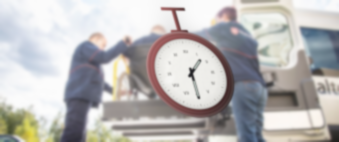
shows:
1,30
